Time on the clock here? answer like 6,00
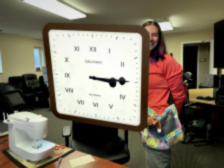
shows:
3,15
